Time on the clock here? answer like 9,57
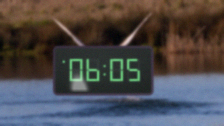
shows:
6,05
